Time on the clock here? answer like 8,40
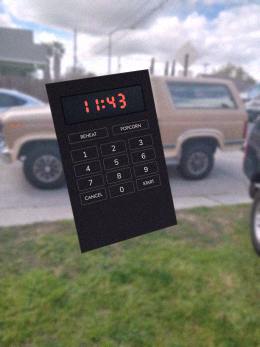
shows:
11,43
